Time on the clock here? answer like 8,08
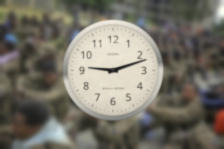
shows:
9,12
